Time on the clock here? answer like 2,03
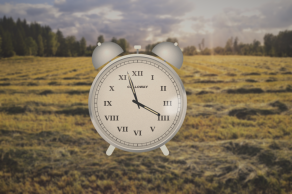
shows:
3,57
